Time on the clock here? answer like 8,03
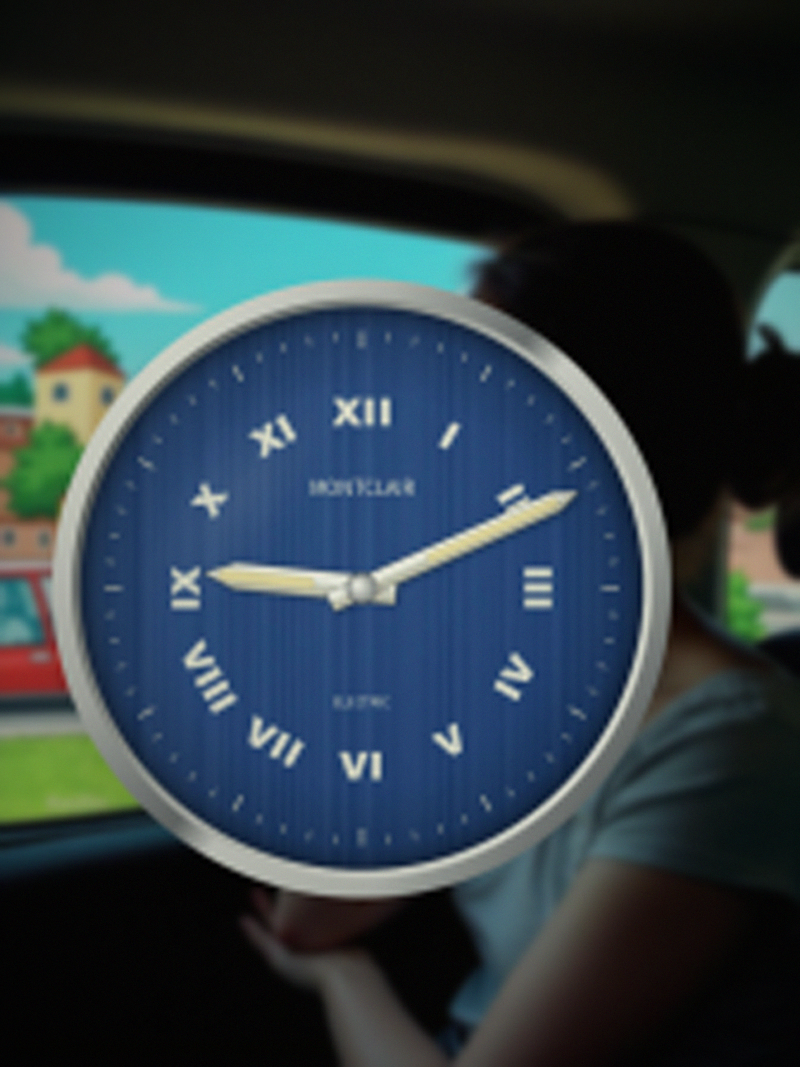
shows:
9,11
